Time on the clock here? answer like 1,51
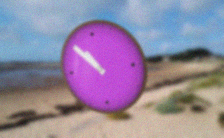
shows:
10,53
